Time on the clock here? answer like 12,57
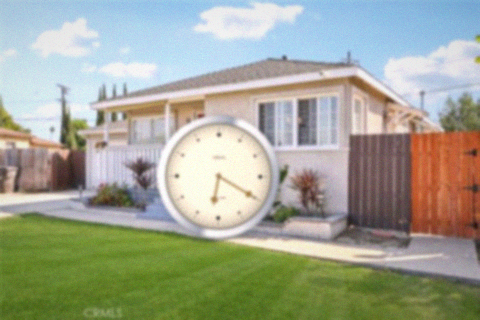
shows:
6,20
